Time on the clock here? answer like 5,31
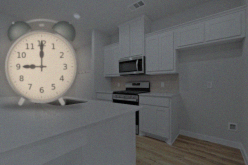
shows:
9,00
